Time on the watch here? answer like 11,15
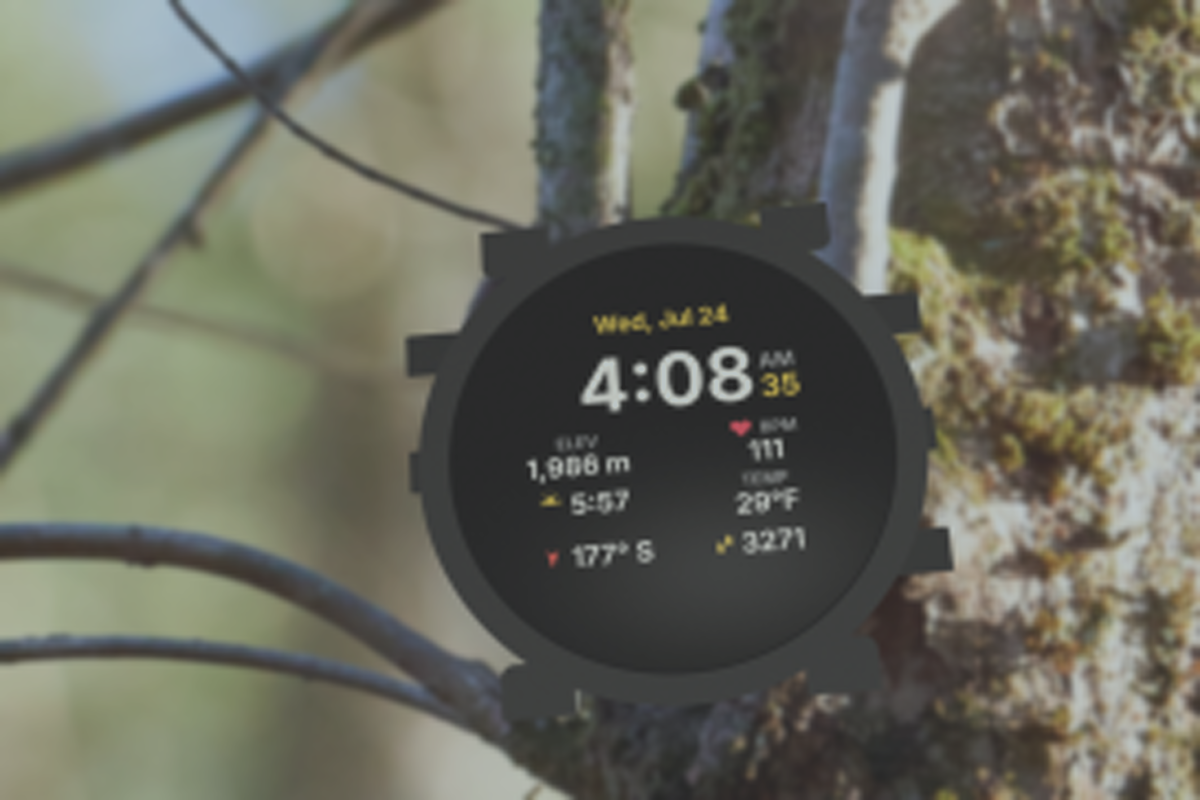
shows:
4,08
